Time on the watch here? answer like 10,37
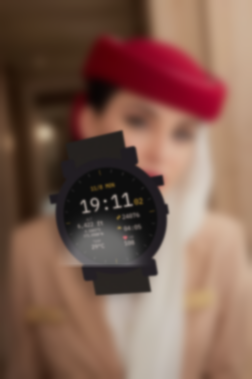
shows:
19,11
